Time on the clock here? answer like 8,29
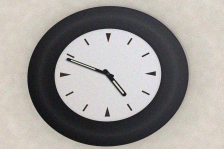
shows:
4,49
